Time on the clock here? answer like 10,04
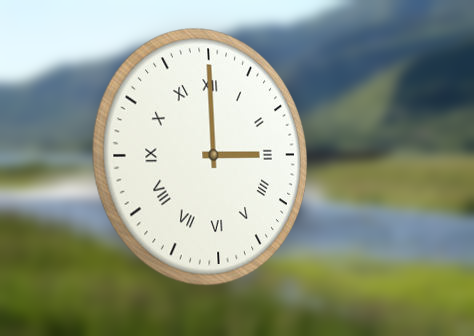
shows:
3,00
